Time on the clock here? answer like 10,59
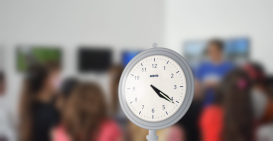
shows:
4,21
